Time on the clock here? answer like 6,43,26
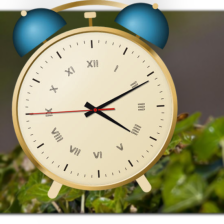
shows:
4,10,45
